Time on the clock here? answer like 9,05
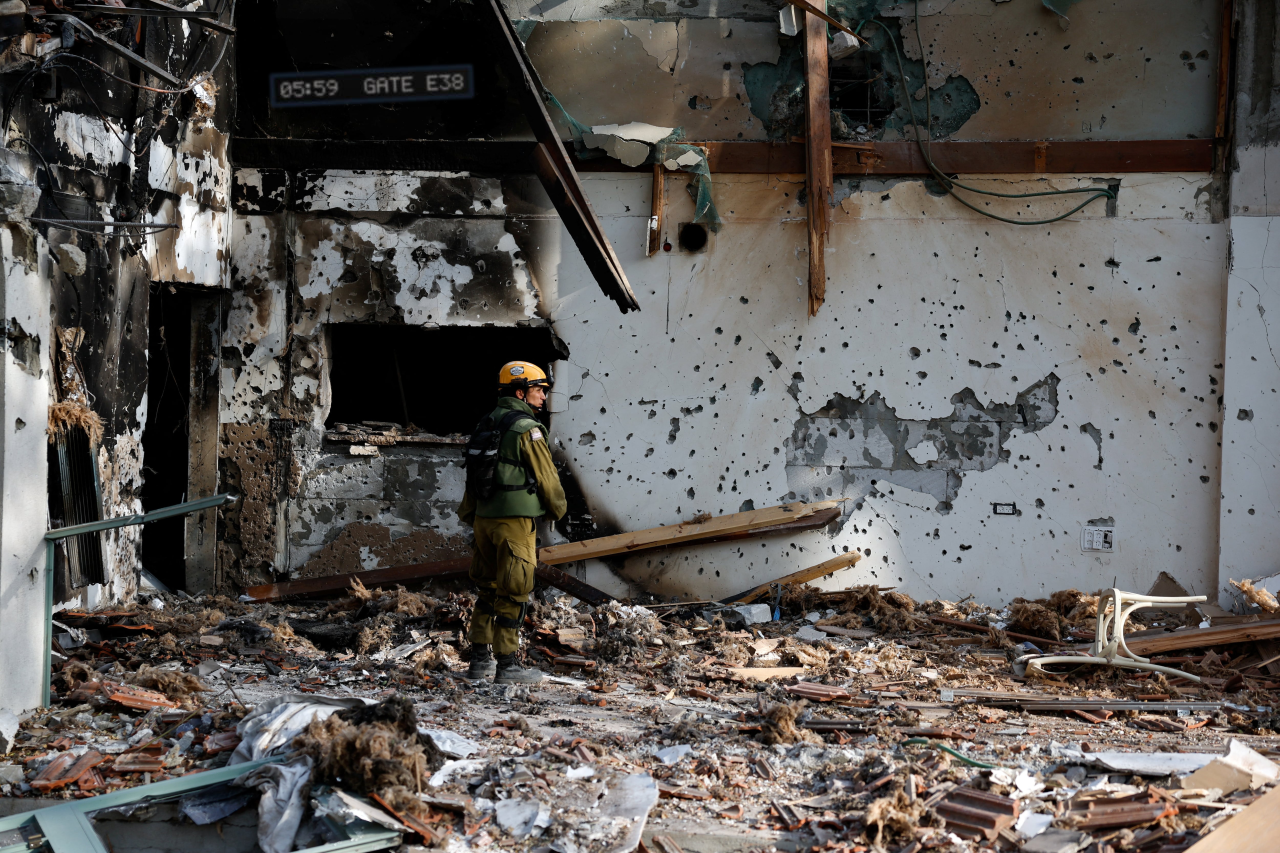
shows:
5,59
